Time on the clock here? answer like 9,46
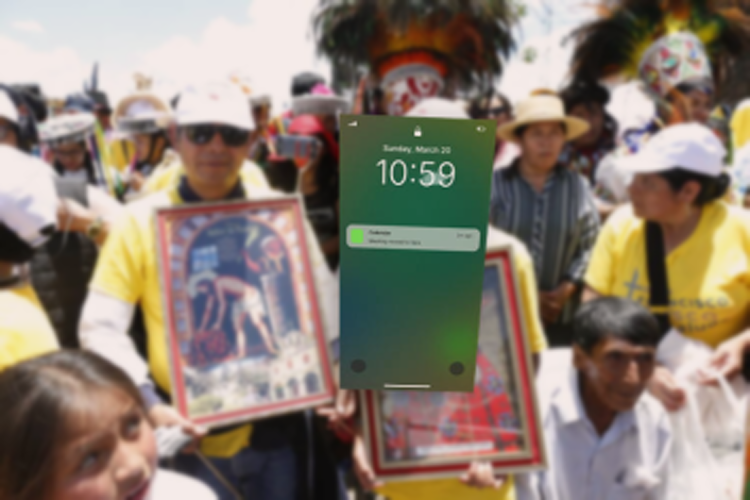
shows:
10,59
